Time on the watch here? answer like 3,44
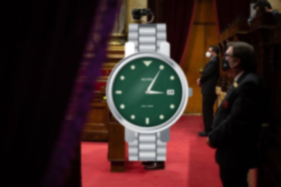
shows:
3,05
